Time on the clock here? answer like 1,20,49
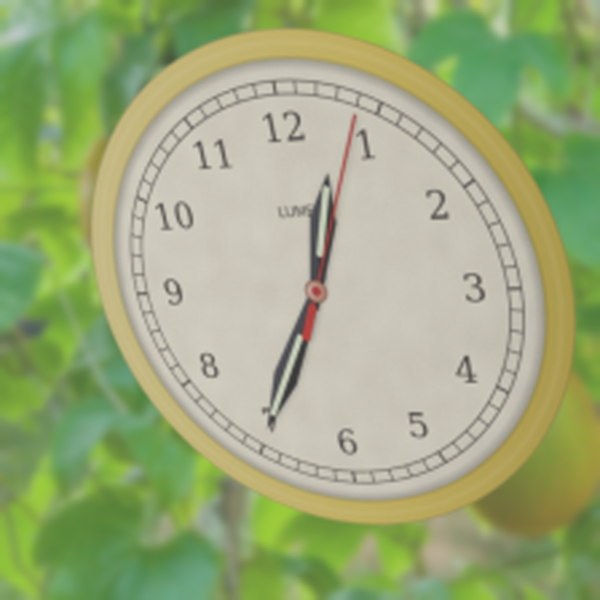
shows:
12,35,04
